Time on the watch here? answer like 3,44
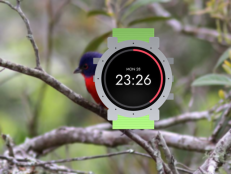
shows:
23,26
